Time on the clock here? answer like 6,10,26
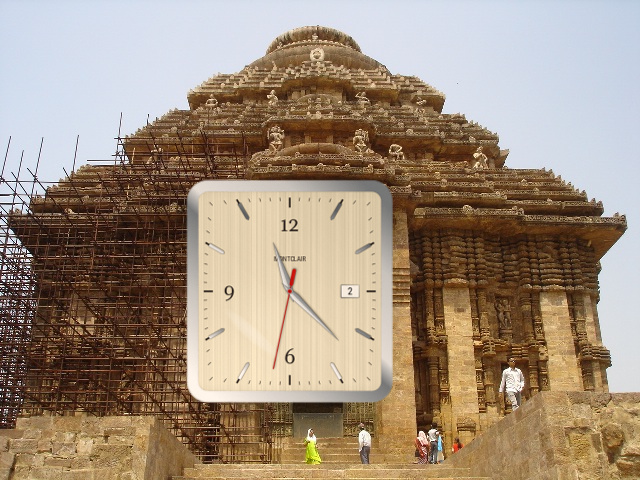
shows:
11,22,32
